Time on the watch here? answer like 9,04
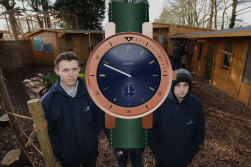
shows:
9,49
